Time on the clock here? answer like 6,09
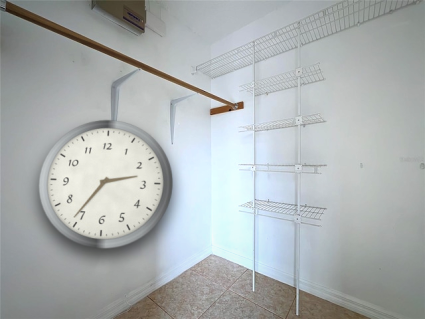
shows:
2,36
